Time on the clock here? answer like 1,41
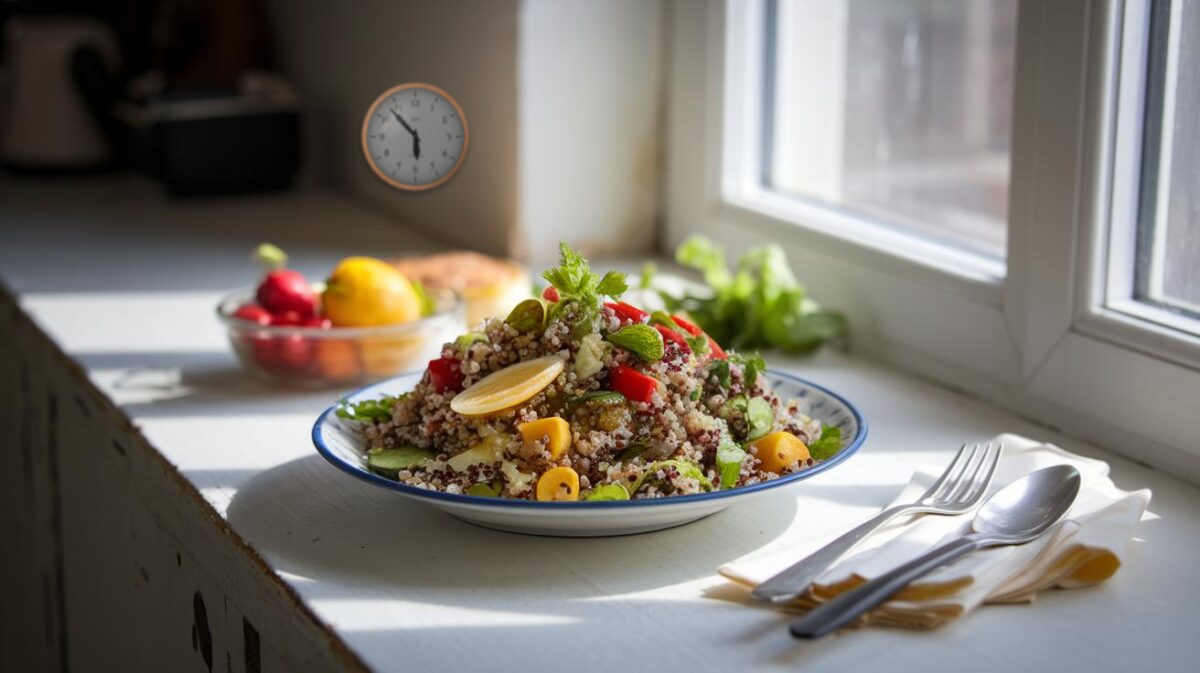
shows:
5,53
